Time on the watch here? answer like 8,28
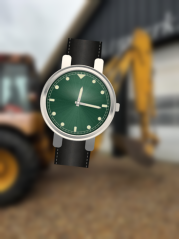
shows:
12,16
